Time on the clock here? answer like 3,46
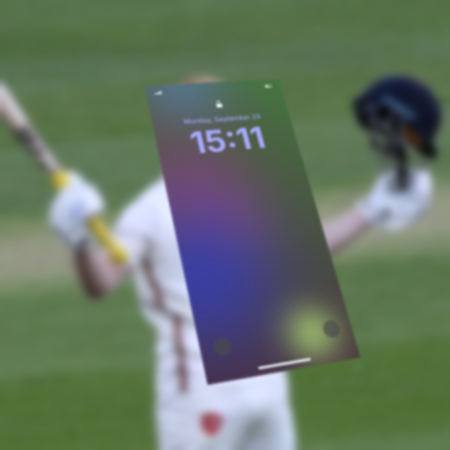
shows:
15,11
